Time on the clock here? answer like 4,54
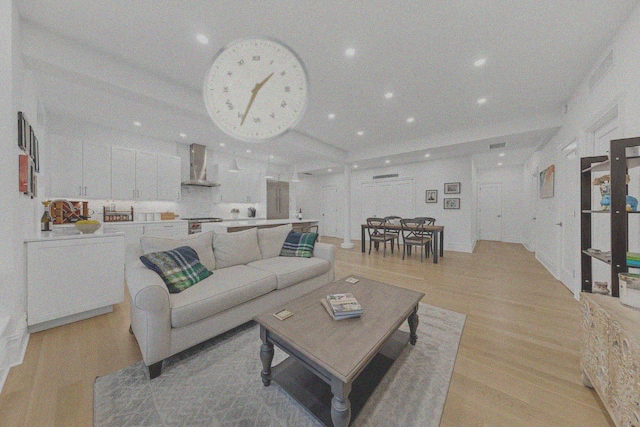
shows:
1,34
